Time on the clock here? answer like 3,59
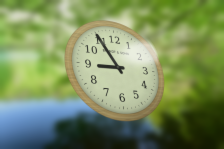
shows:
8,55
